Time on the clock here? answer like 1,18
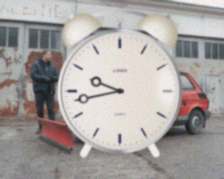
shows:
9,43
